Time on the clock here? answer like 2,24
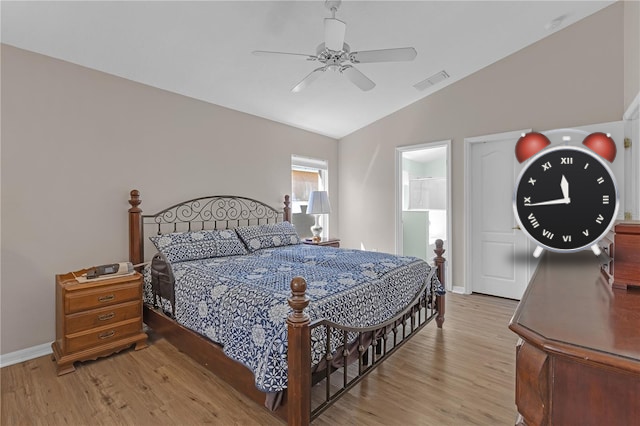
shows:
11,44
